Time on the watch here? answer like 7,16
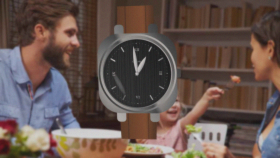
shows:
12,59
